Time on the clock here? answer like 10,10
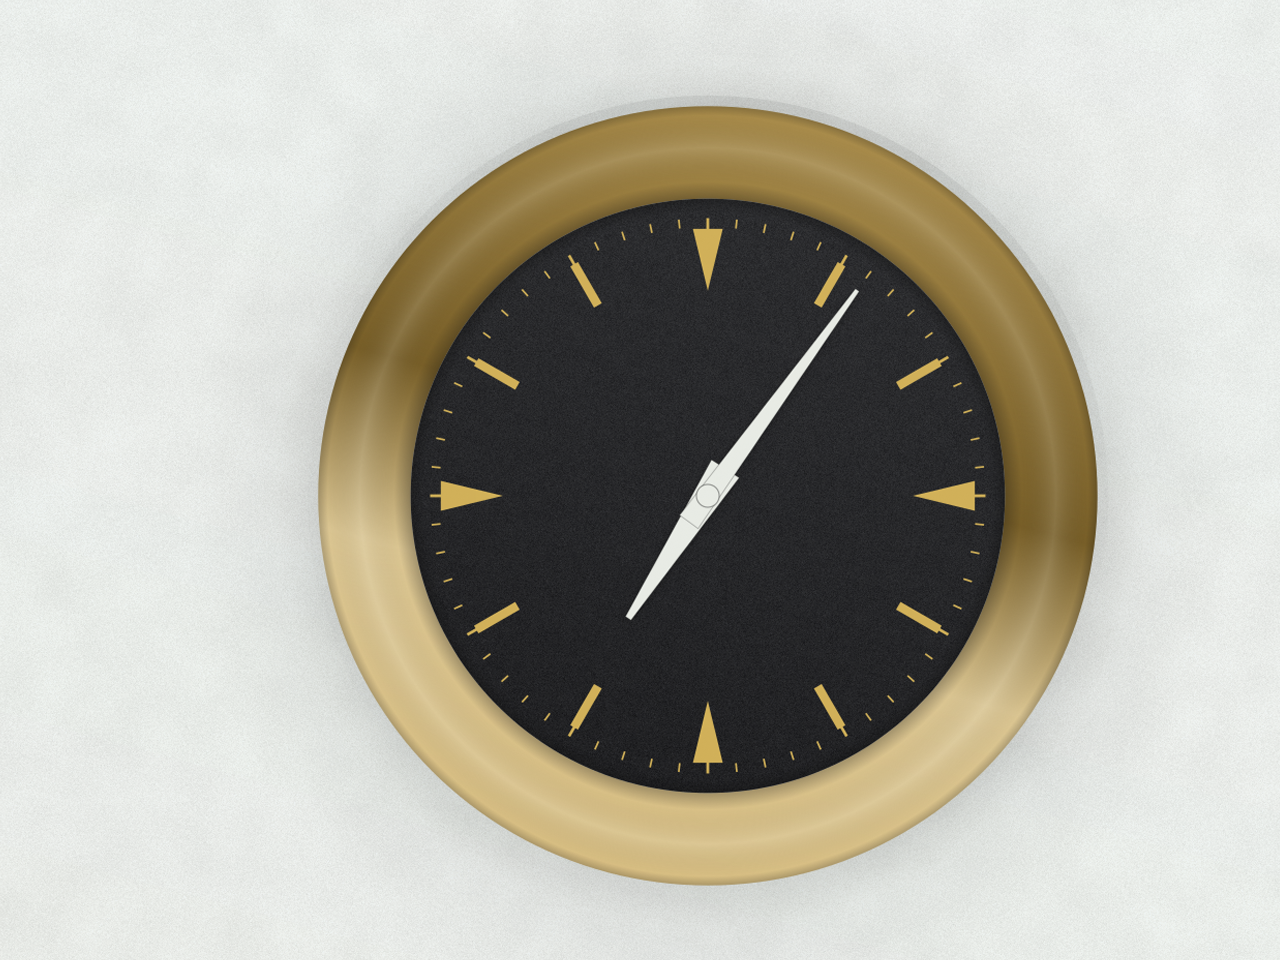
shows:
7,06
